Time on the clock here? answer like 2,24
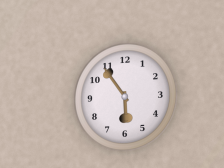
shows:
5,54
